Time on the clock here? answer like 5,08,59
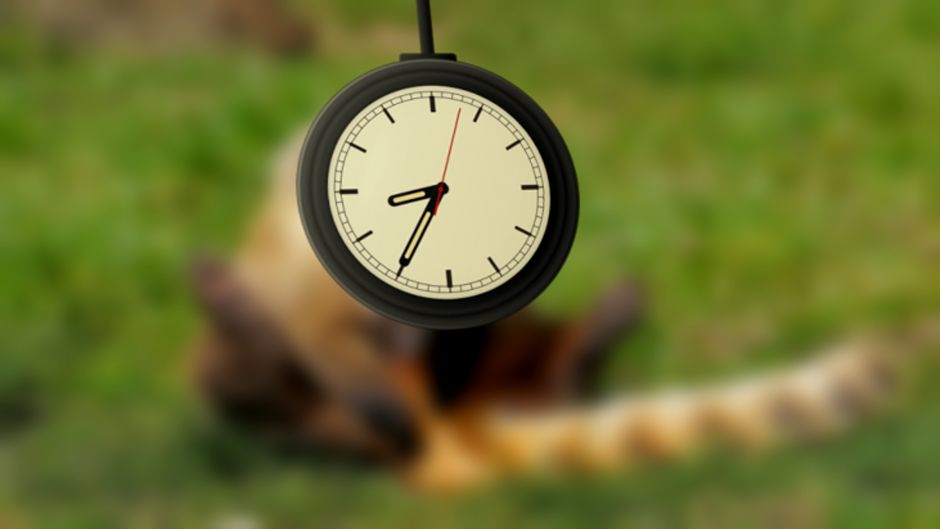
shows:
8,35,03
